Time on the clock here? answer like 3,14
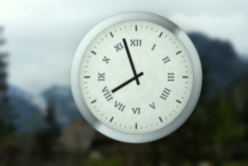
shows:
7,57
